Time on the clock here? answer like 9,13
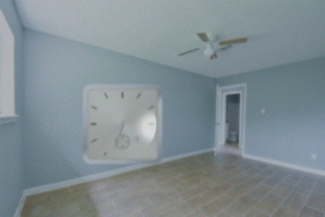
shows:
6,33
